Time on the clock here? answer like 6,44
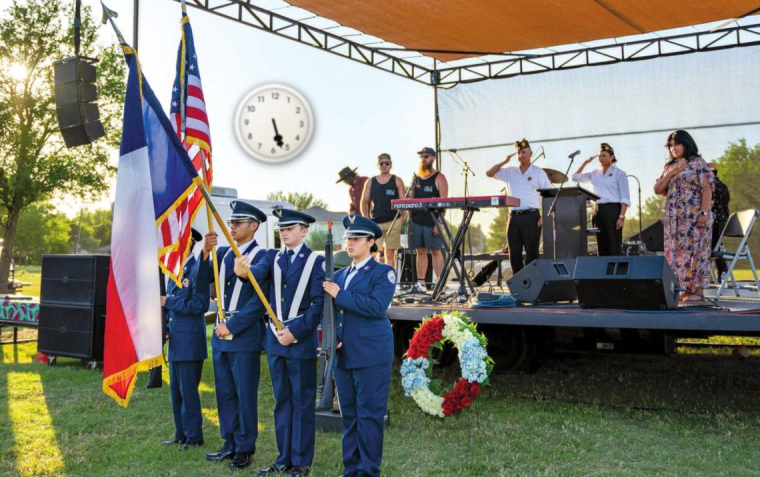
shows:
5,27
